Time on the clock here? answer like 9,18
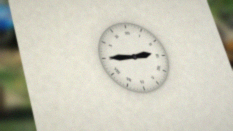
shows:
2,45
